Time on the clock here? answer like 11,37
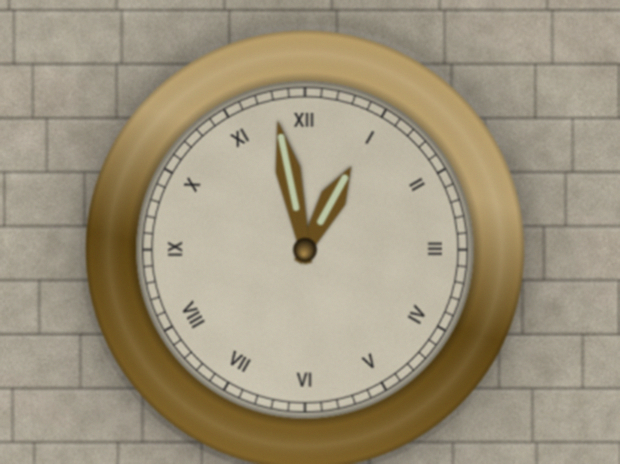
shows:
12,58
